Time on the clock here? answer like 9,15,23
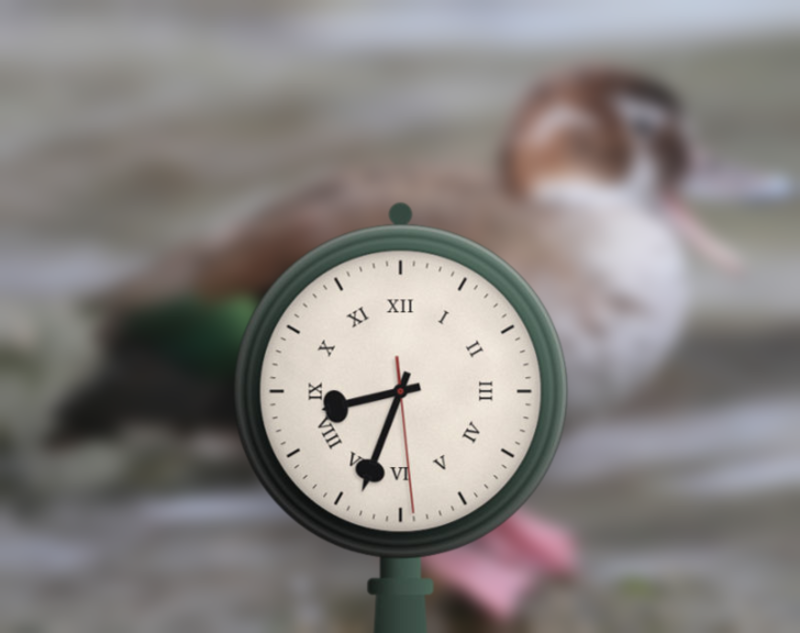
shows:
8,33,29
